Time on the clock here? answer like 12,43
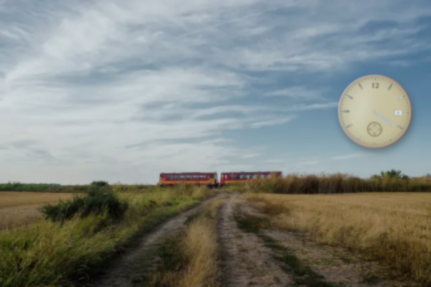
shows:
4,20
